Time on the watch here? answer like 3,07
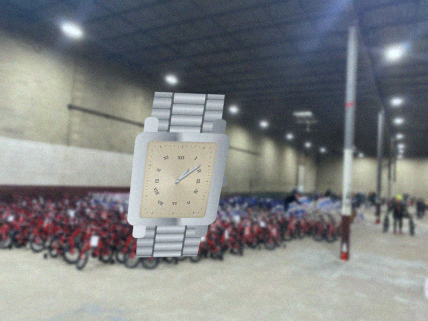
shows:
1,08
